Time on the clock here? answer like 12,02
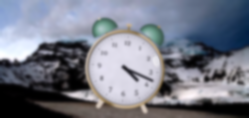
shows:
4,18
